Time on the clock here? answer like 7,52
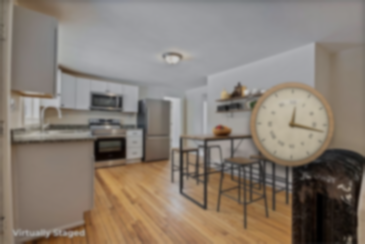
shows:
12,17
